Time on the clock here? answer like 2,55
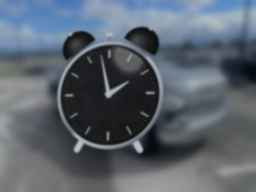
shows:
1,58
